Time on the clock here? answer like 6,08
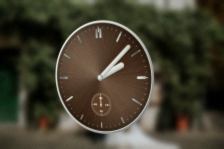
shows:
2,08
